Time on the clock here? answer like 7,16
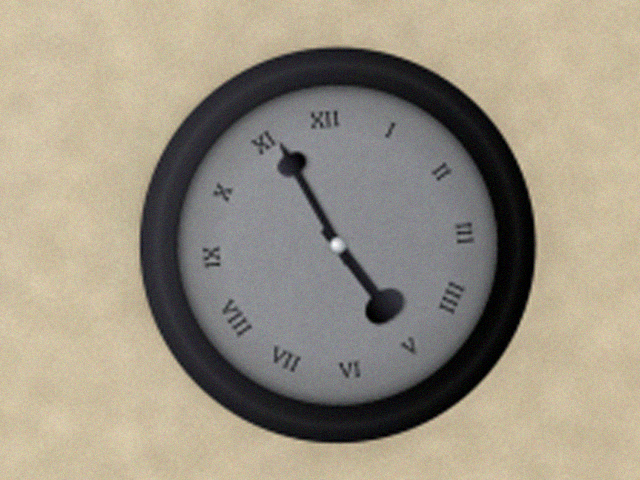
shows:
4,56
